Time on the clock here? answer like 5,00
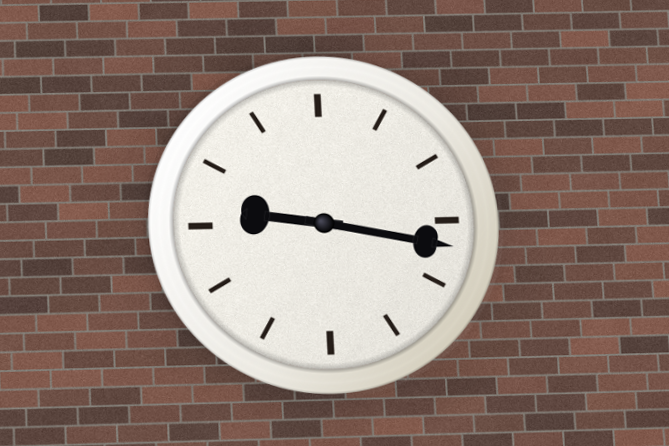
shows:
9,17
